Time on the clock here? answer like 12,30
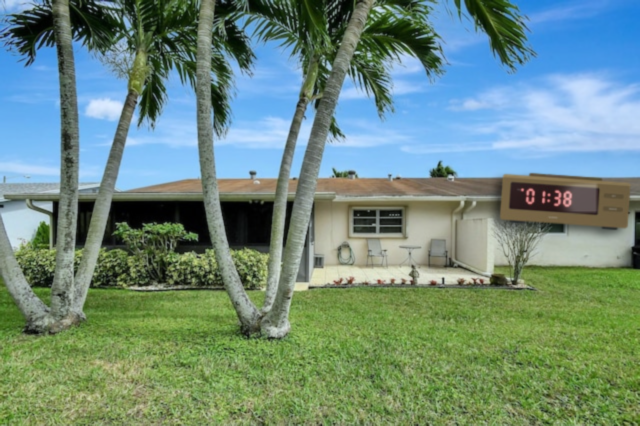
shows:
1,38
